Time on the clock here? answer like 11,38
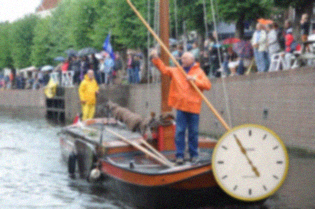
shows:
4,55
